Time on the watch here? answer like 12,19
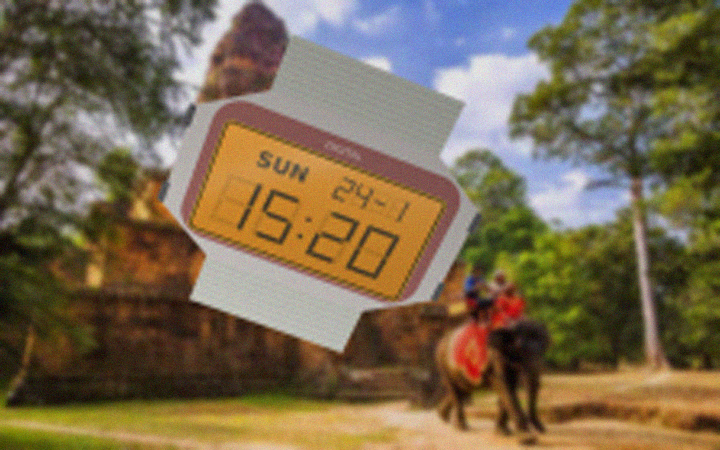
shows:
15,20
